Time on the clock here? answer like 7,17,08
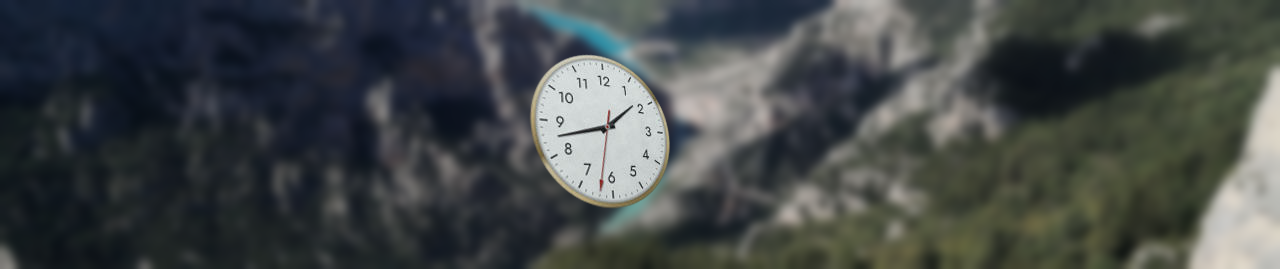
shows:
1,42,32
